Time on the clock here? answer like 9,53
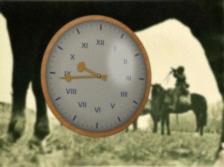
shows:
9,44
